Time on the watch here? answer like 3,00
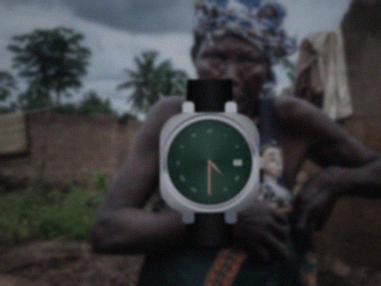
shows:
4,30
